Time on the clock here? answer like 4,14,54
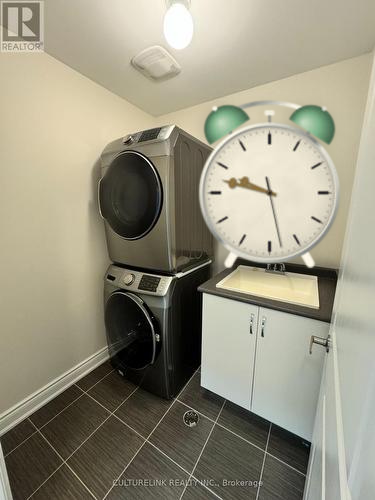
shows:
9,47,28
